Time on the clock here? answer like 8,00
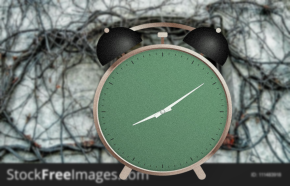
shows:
8,09
